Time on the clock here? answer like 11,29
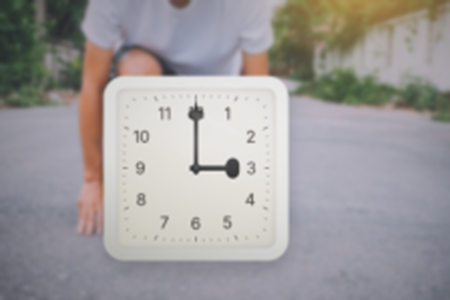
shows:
3,00
